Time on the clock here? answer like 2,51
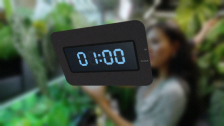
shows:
1,00
